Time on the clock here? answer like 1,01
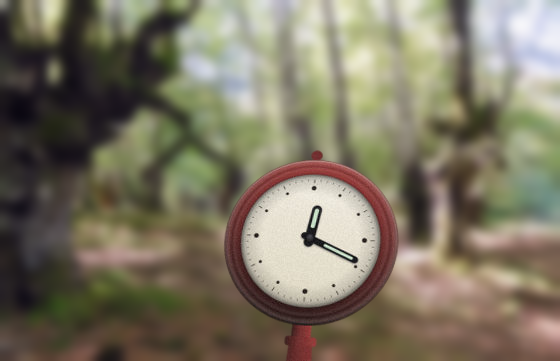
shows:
12,19
